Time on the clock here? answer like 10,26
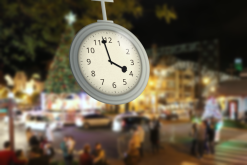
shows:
3,58
